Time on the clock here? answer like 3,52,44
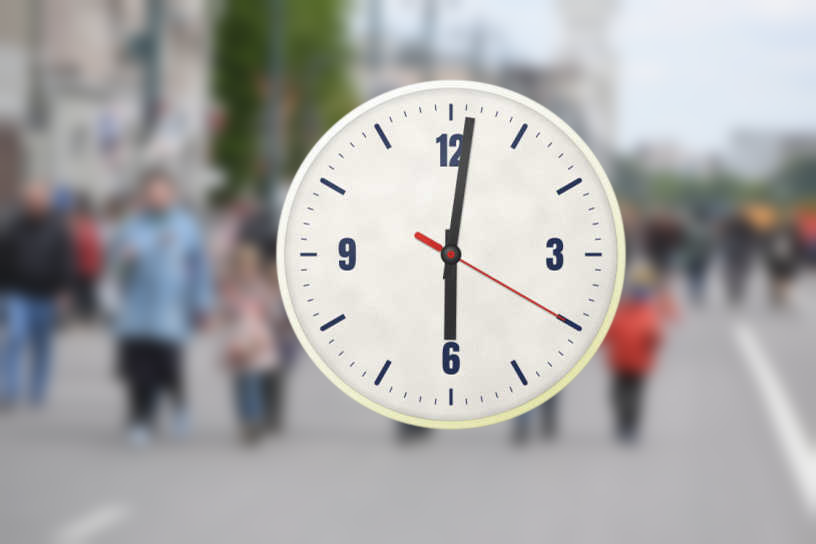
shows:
6,01,20
